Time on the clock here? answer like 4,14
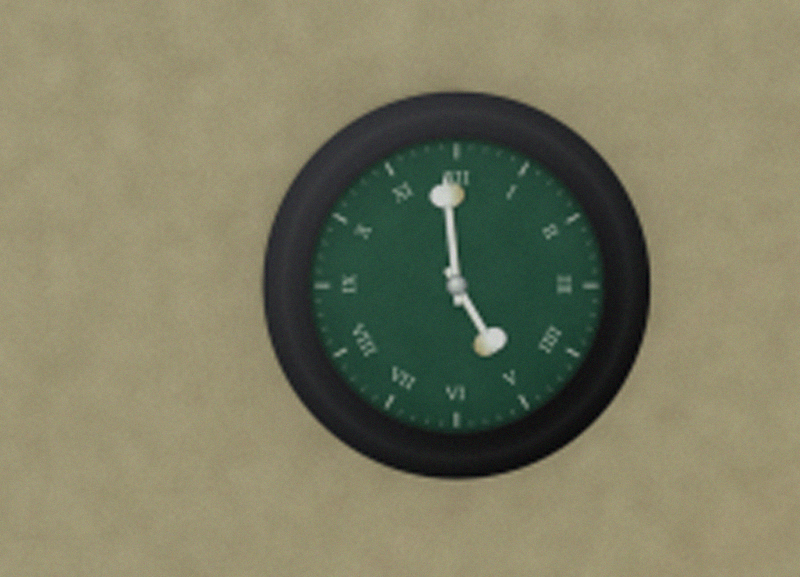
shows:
4,59
